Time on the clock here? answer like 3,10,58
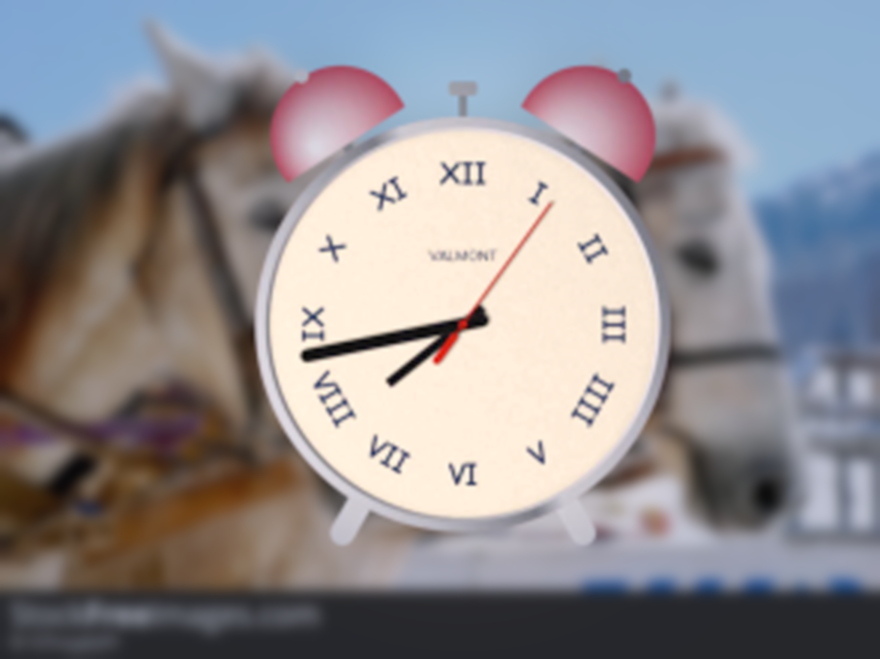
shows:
7,43,06
